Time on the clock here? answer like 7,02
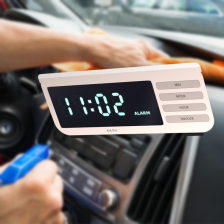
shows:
11,02
